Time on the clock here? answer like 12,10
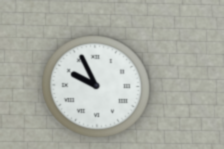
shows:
9,56
